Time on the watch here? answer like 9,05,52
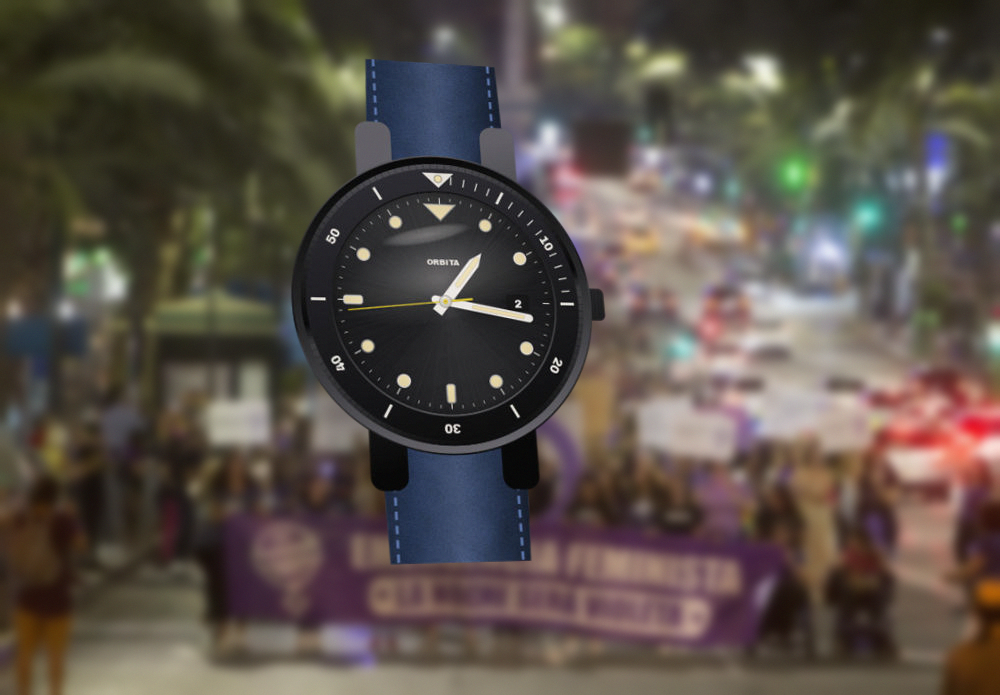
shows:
1,16,44
